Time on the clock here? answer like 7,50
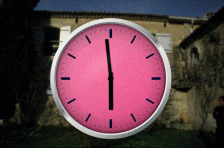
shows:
5,59
